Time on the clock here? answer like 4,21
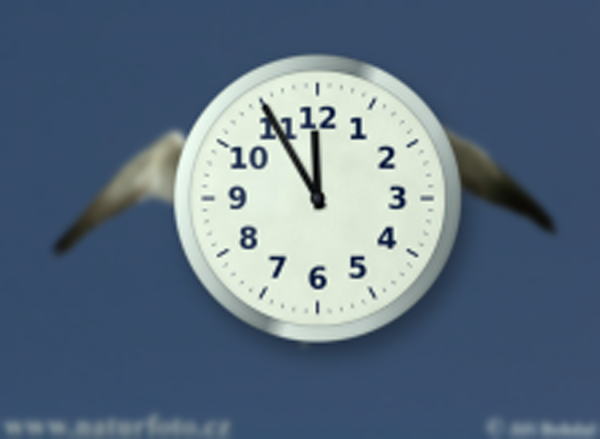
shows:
11,55
